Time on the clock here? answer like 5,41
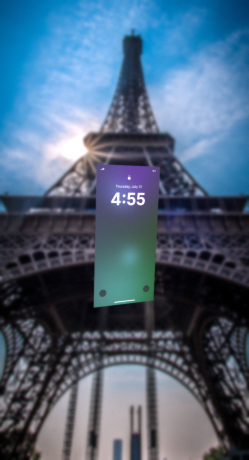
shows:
4,55
